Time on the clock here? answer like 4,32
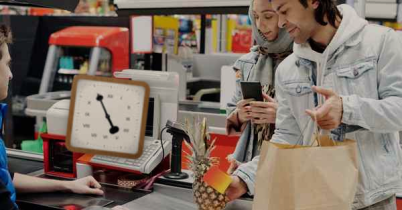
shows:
4,55
